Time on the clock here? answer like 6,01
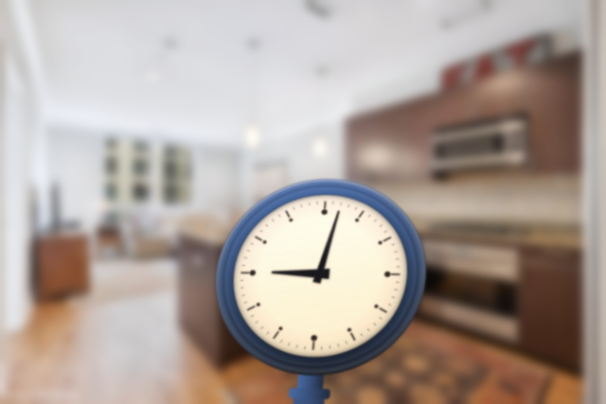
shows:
9,02
